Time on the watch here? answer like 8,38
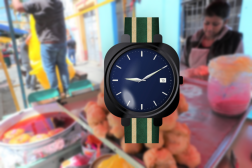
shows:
9,10
